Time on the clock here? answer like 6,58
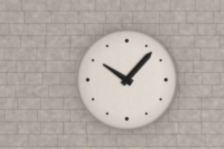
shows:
10,07
